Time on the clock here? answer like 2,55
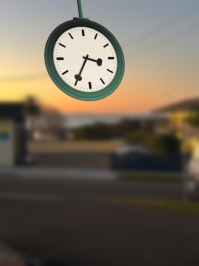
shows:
3,35
